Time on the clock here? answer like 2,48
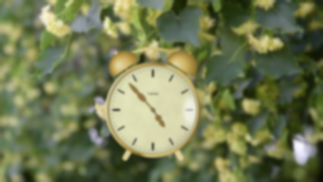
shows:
4,53
